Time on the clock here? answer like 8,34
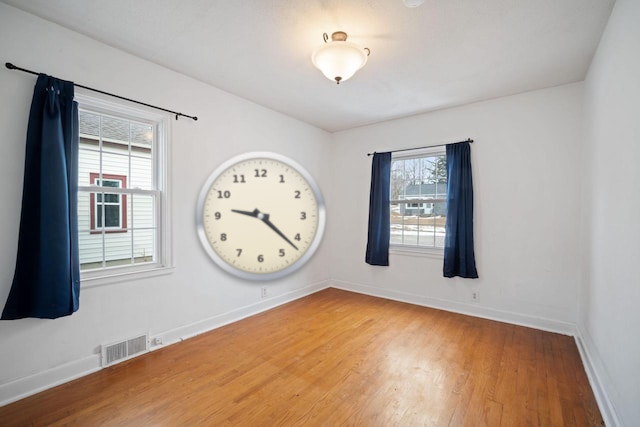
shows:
9,22
